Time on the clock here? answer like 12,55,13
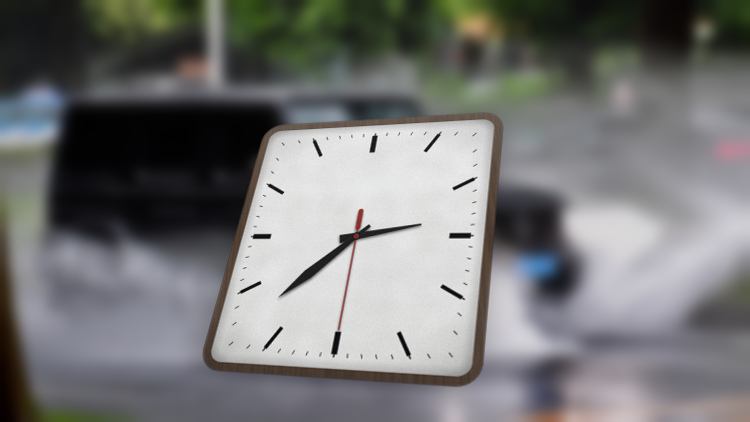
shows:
2,37,30
